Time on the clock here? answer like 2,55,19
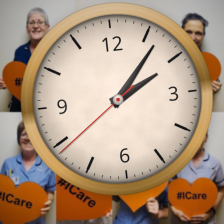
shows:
2,06,39
